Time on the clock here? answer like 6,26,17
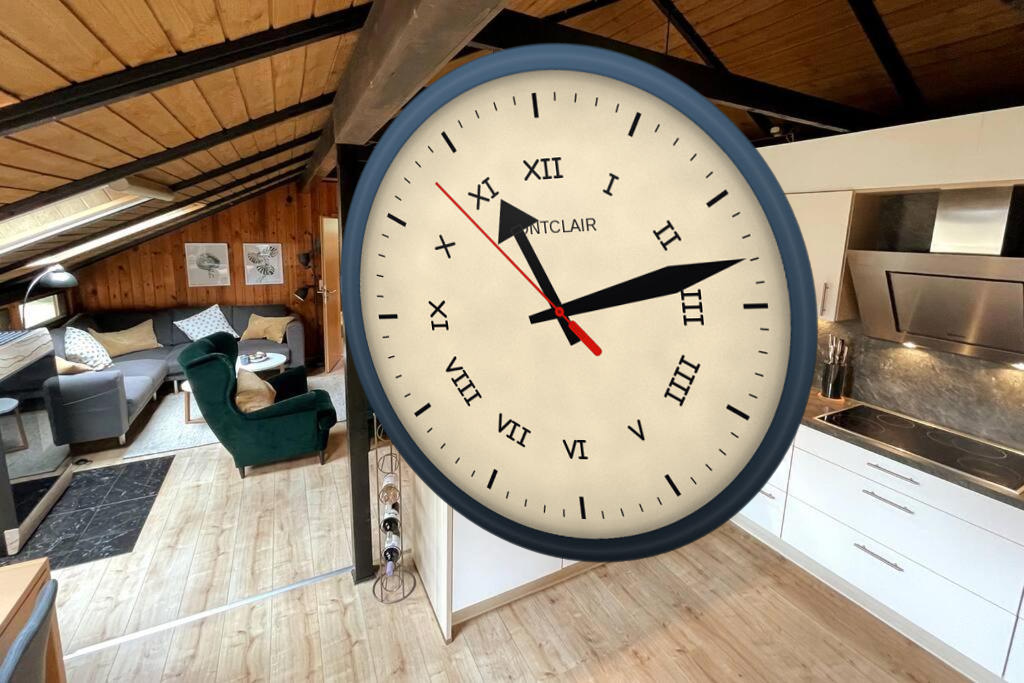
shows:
11,12,53
